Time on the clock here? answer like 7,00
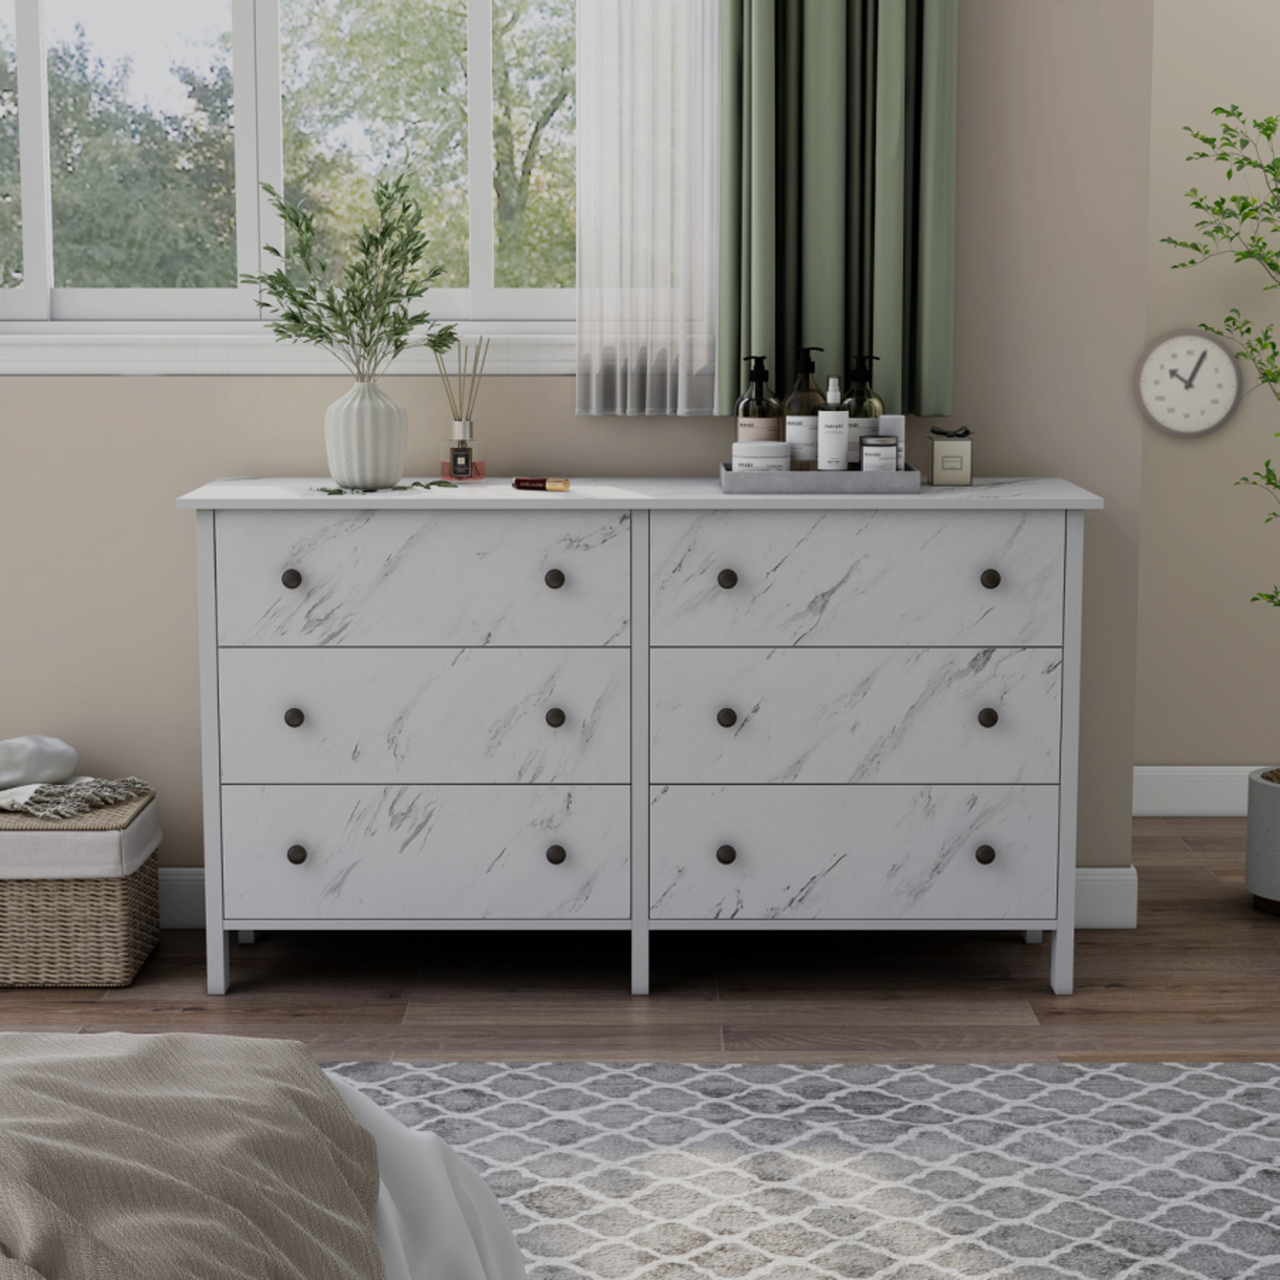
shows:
10,04
